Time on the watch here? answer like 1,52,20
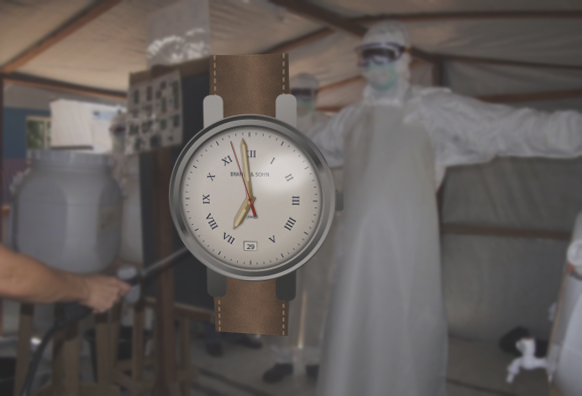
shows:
6,58,57
